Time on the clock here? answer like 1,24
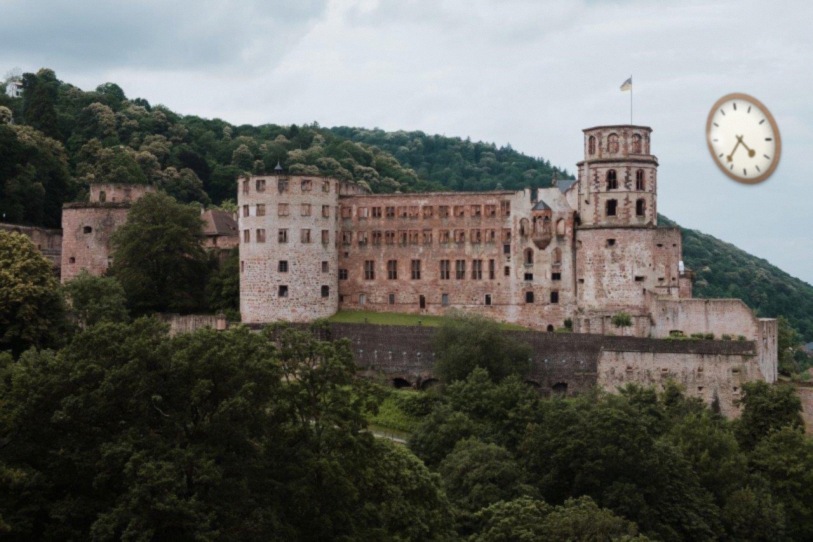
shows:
4,37
